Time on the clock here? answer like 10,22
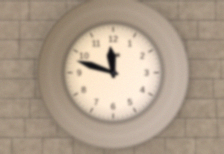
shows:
11,48
